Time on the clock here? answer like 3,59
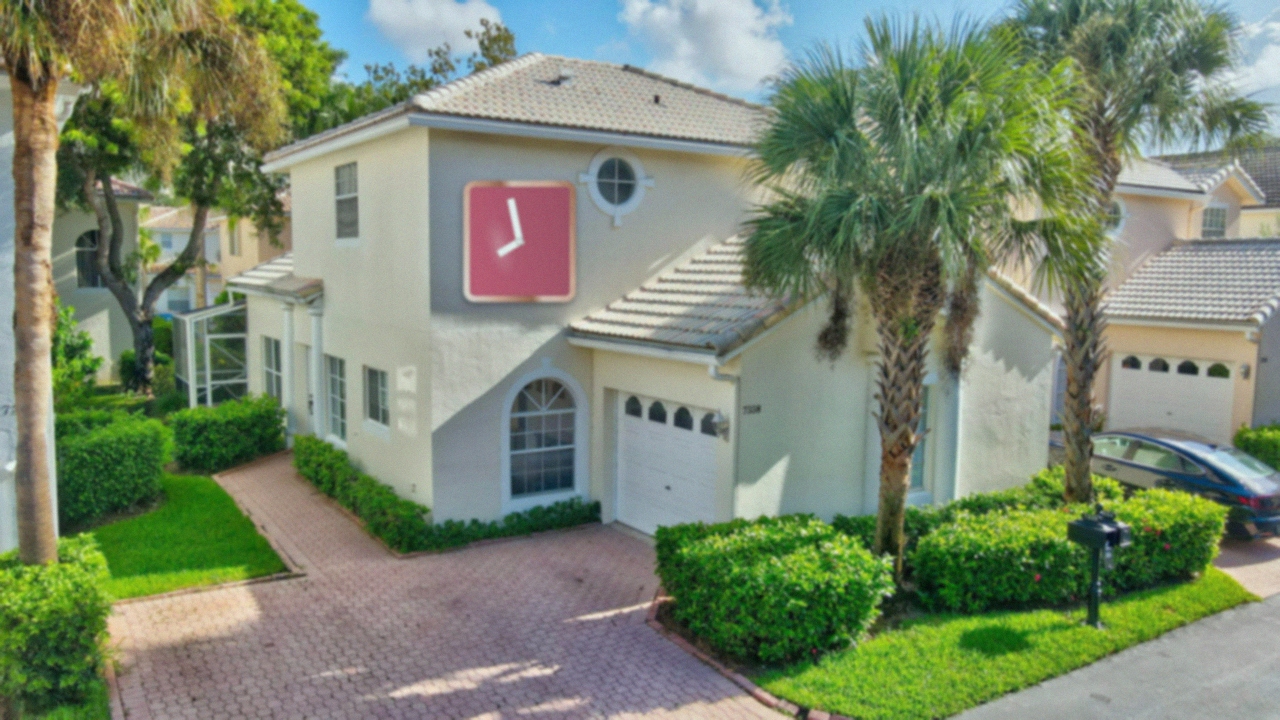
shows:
7,58
